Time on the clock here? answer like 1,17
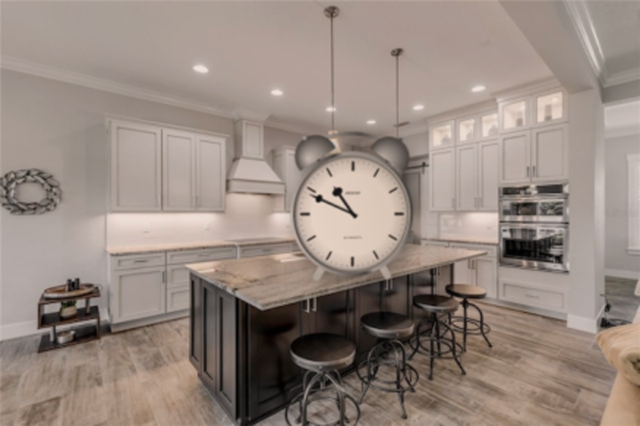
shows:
10,49
